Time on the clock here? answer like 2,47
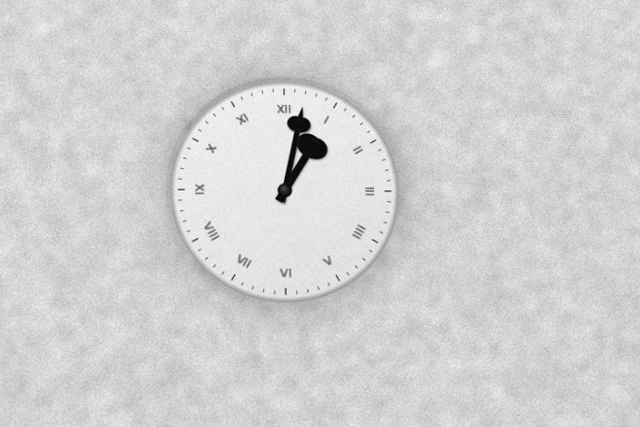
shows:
1,02
